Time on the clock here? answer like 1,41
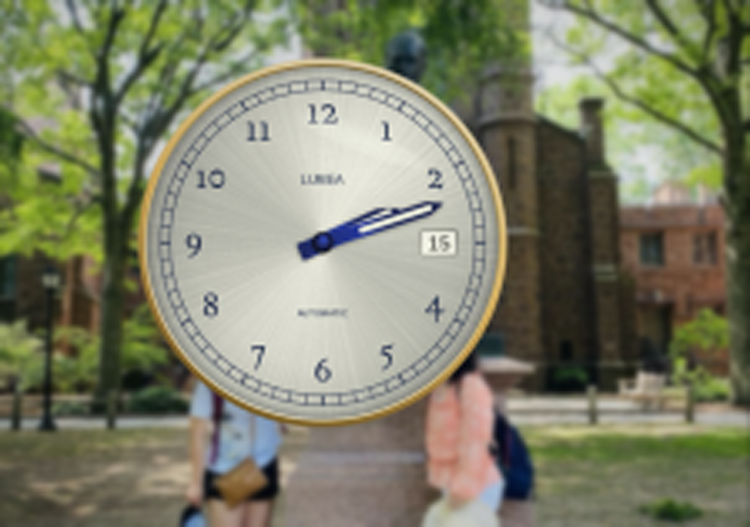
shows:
2,12
